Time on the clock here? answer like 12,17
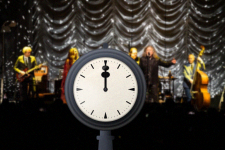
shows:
12,00
